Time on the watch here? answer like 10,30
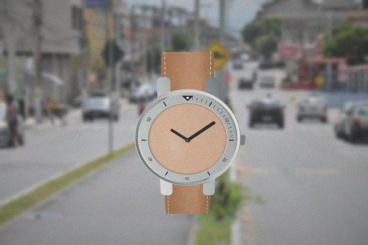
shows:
10,09
